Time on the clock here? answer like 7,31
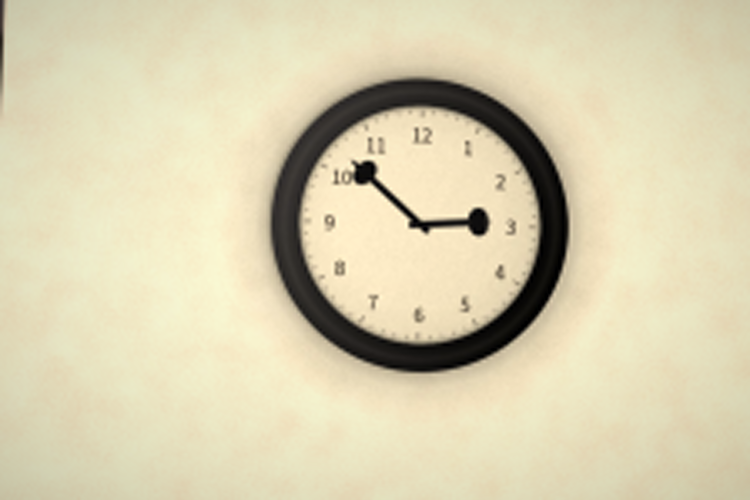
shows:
2,52
